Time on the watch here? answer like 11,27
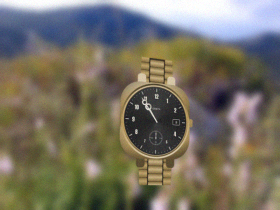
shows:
10,54
